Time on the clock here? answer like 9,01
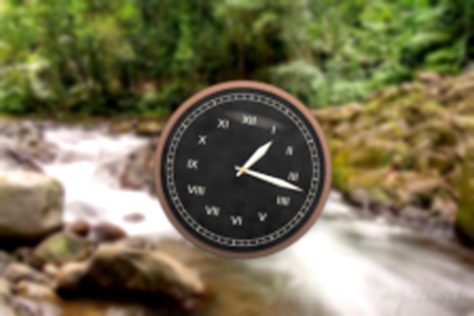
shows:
1,17
